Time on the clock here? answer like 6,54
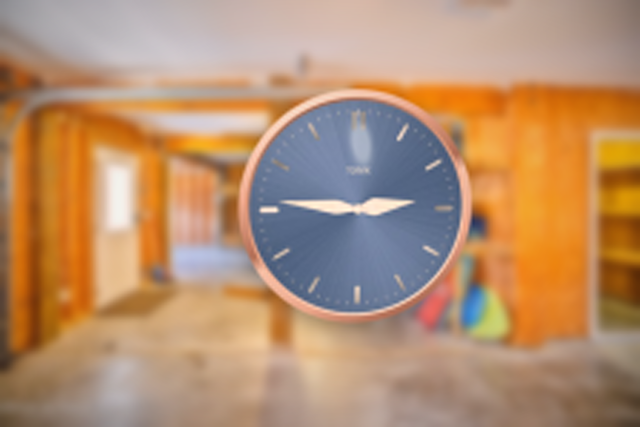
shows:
2,46
